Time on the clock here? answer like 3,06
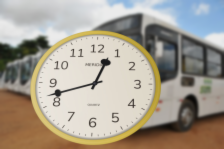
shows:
12,42
